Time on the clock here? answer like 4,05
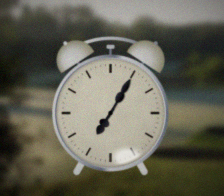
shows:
7,05
